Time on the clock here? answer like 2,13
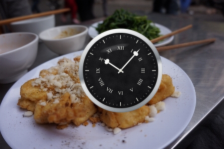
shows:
10,07
